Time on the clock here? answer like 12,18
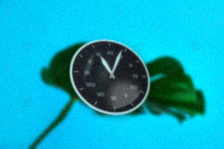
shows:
11,04
